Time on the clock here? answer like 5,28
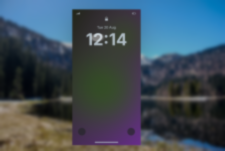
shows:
12,14
